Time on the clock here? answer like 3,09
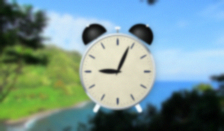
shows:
9,04
